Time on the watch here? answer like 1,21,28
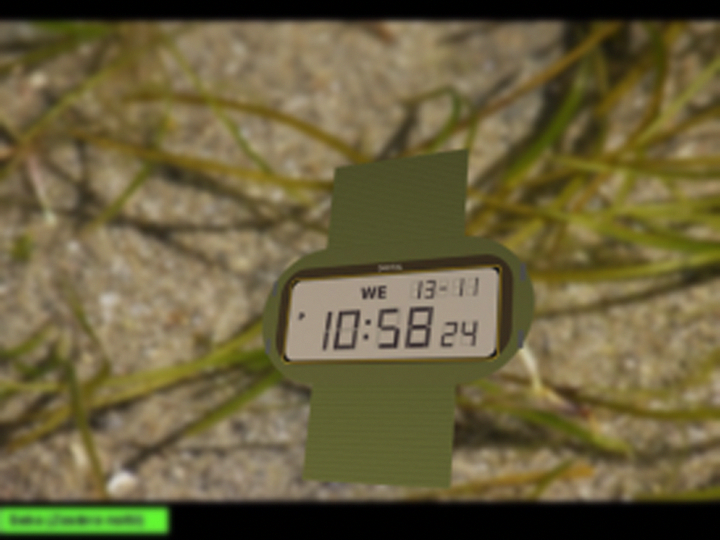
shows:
10,58,24
